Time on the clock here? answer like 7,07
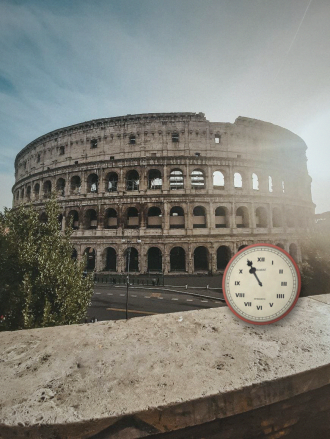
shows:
10,55
